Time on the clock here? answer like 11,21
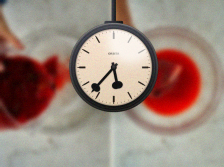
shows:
5,37
